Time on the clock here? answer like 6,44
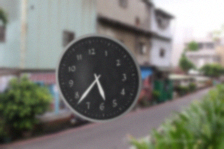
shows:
5,38
